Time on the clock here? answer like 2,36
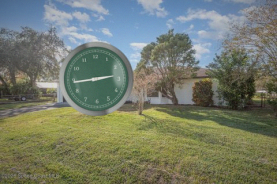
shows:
2,44
